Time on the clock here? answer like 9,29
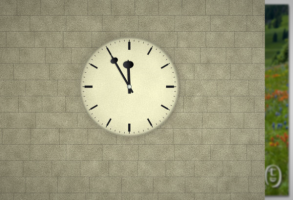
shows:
11,55
